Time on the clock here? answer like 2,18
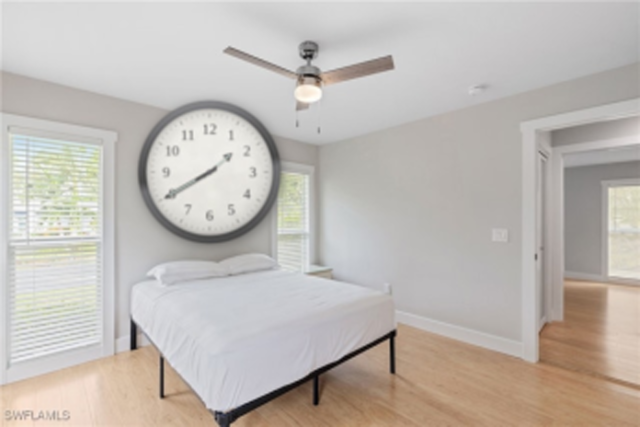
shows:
1,40
